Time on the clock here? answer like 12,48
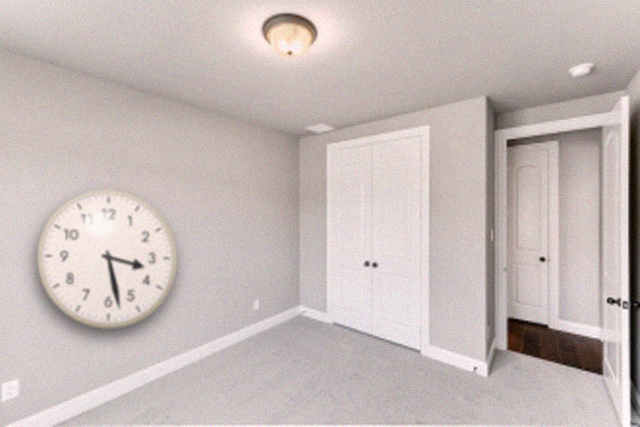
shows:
3,28
